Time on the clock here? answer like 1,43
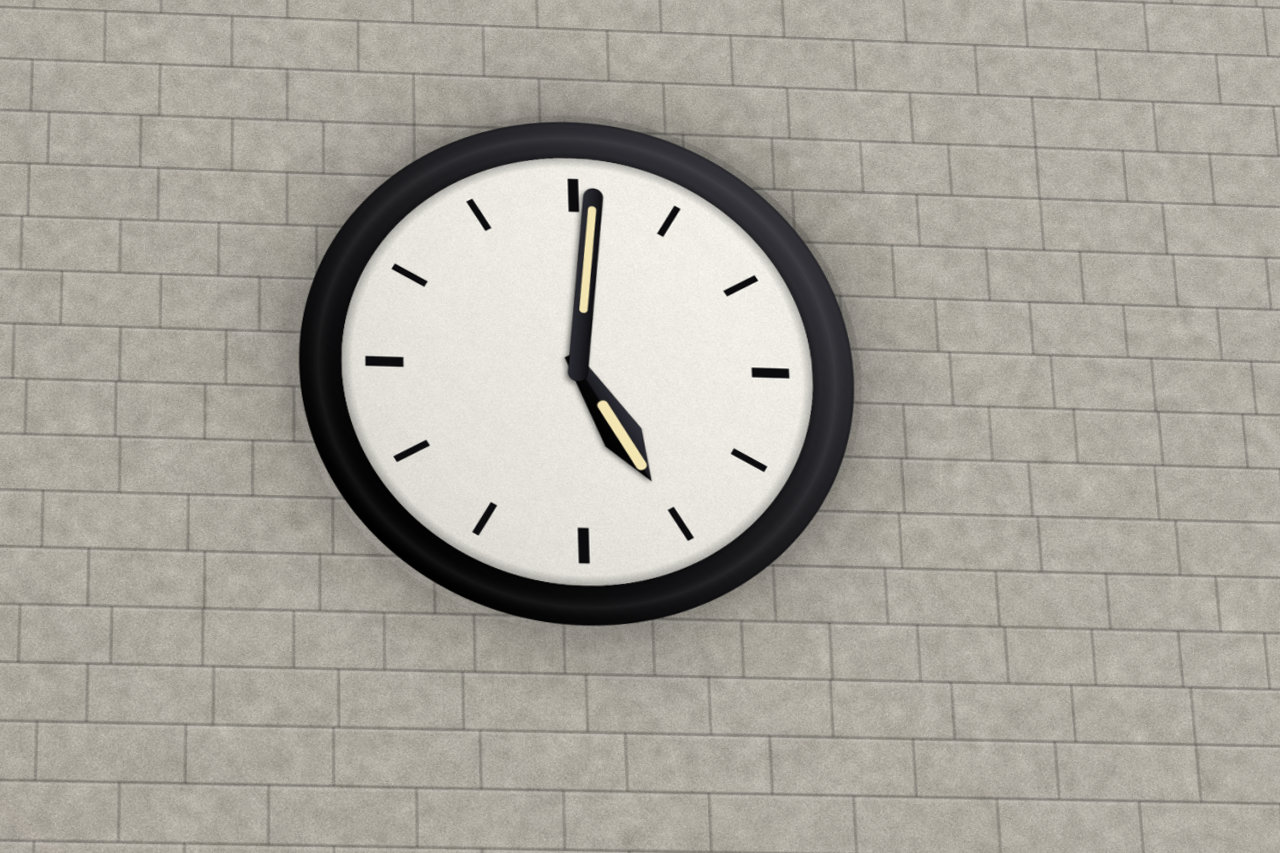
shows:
5,01
